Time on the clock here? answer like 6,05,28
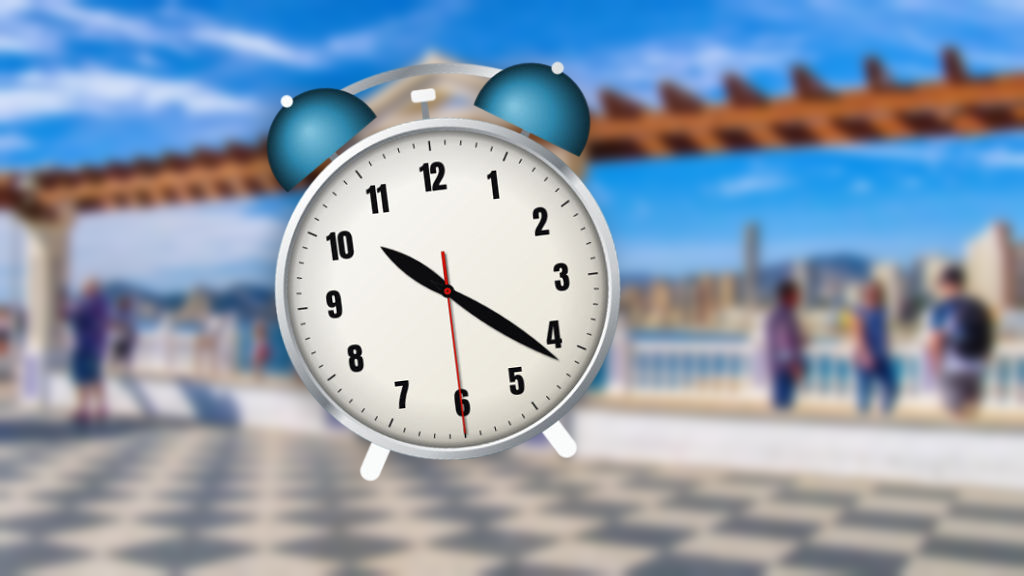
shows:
10,21,30
